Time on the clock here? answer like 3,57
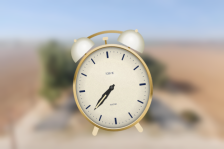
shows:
7,38
